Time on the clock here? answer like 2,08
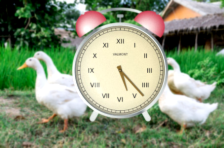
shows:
5,23
